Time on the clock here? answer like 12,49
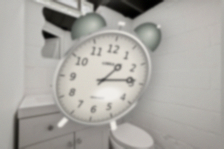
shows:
1,14
